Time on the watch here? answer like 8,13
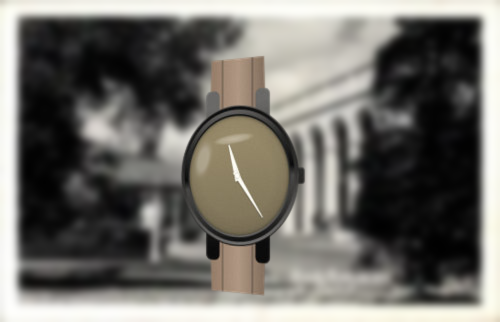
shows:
11,24
